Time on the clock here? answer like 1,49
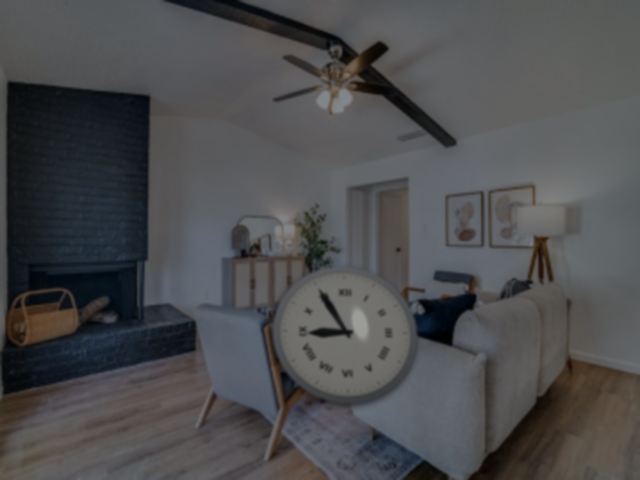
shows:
8,55
